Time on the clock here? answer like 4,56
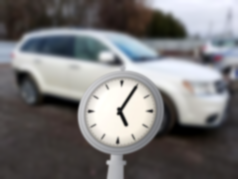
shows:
5,05
